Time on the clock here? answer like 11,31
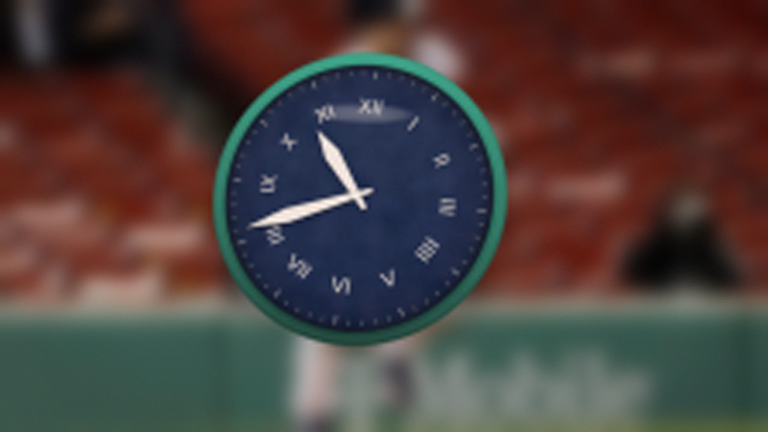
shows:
10,41
